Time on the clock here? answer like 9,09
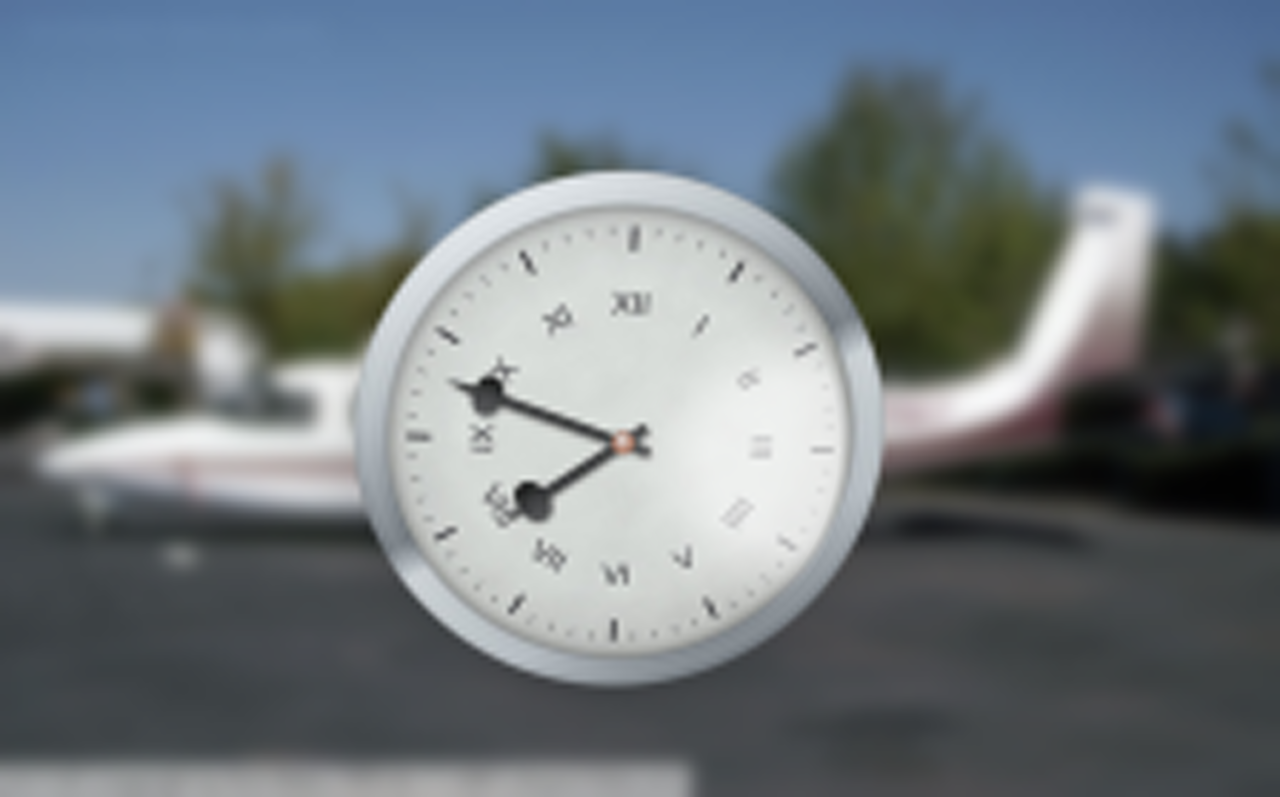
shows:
7,48
